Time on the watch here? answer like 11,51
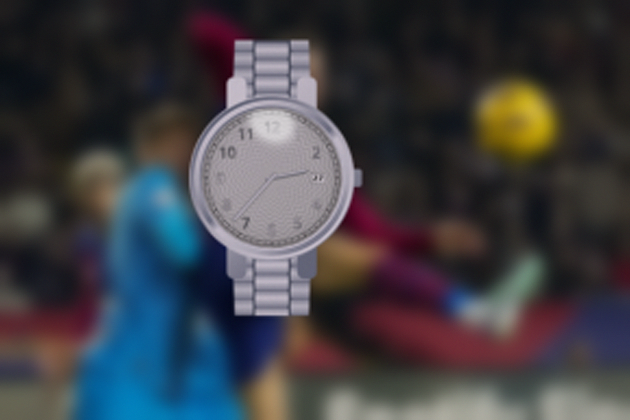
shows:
2,37
